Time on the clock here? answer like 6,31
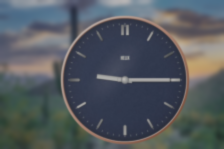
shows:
9,15
